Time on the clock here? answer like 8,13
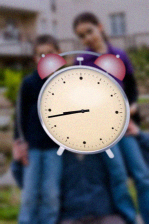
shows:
8,43
